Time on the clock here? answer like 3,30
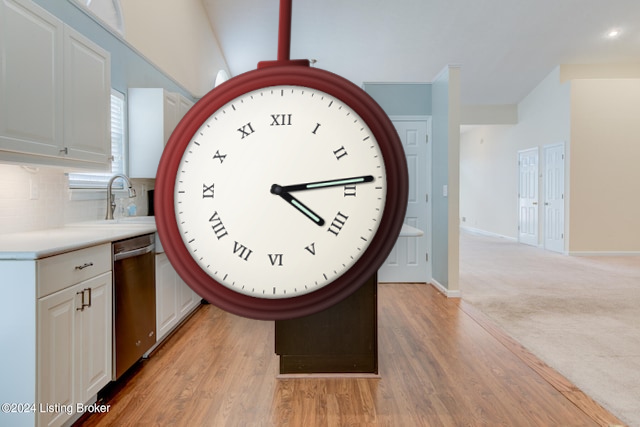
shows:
4,14
